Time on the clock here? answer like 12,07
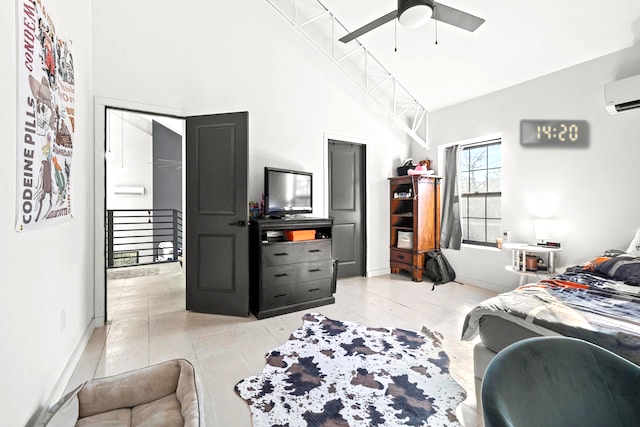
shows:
14,20
